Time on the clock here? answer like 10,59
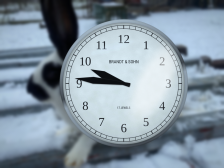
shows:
9,46
